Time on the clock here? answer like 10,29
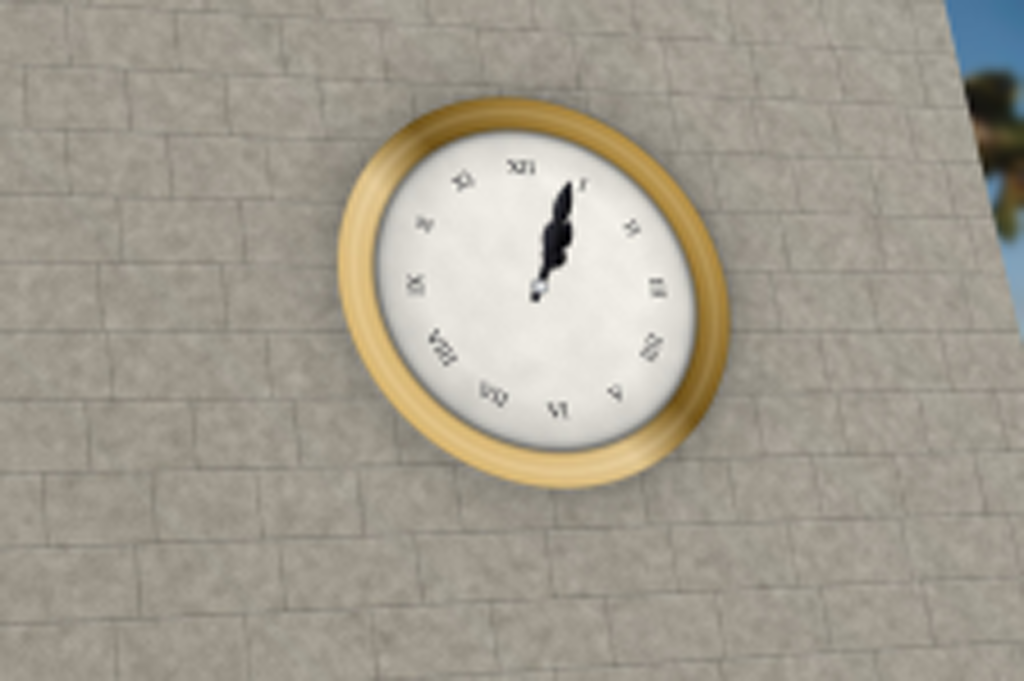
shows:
1,04
